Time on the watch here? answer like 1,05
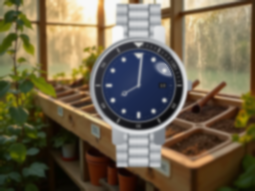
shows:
8,01
